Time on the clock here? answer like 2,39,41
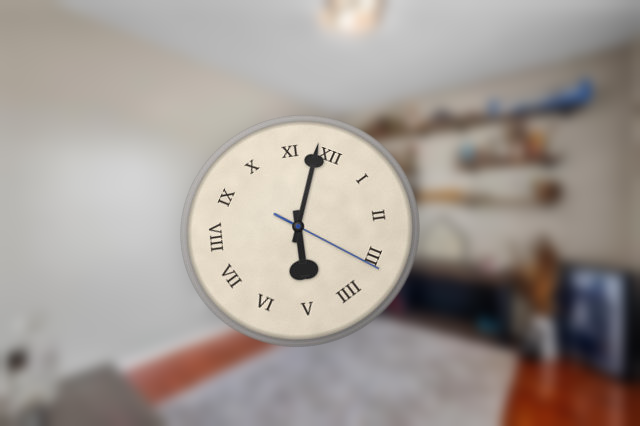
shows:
4,58,16
